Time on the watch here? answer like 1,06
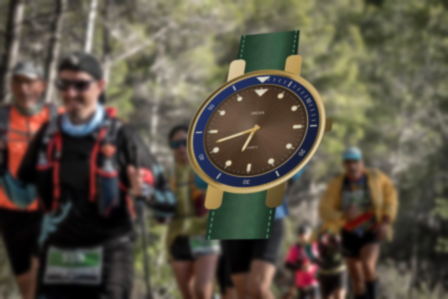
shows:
6,42
